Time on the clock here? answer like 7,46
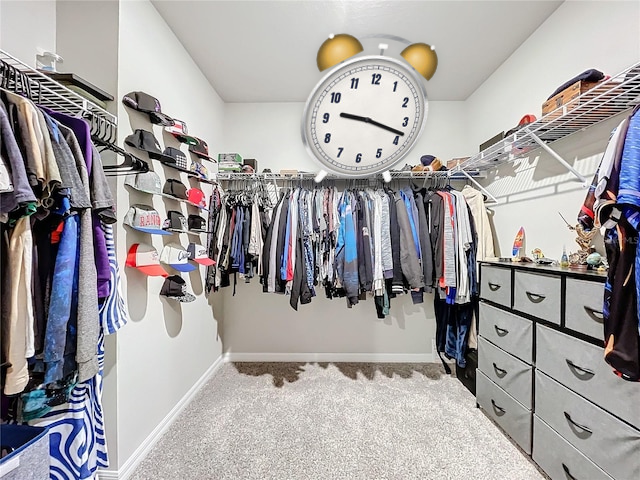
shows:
9,18
